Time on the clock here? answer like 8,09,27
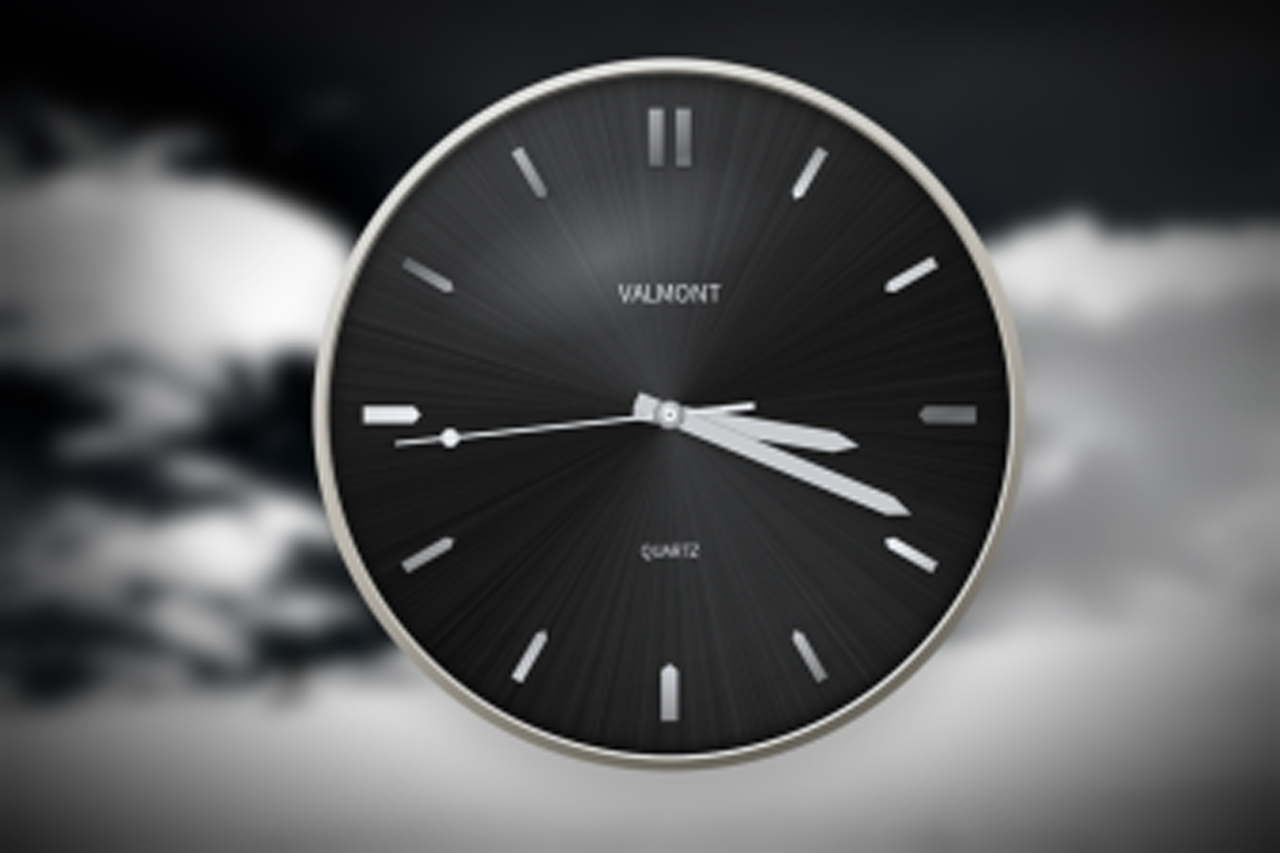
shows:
3,18,44
